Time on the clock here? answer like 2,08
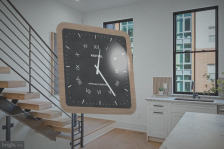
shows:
12,24
